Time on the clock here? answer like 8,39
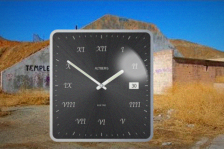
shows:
1,51
